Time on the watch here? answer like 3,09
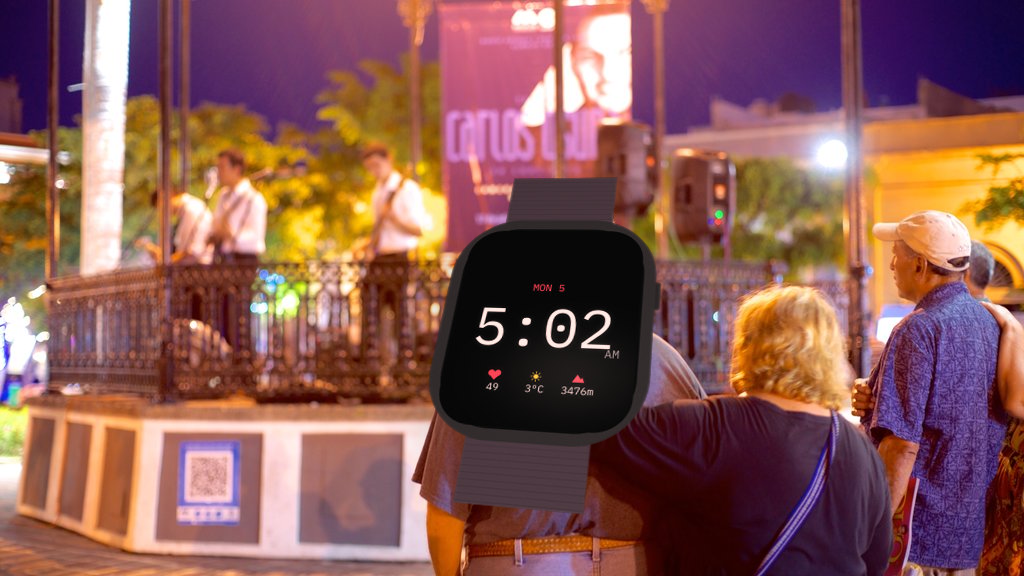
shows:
5,02
